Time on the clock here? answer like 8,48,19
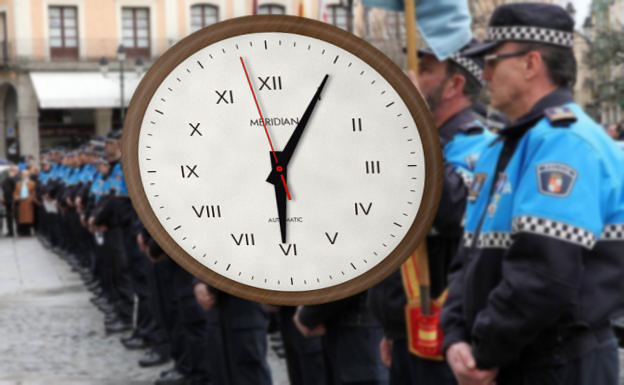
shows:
6,04,58
